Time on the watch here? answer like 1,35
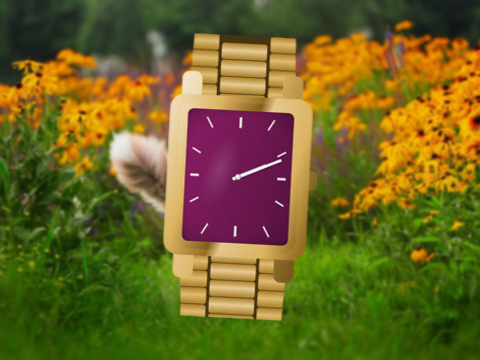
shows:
2,11
